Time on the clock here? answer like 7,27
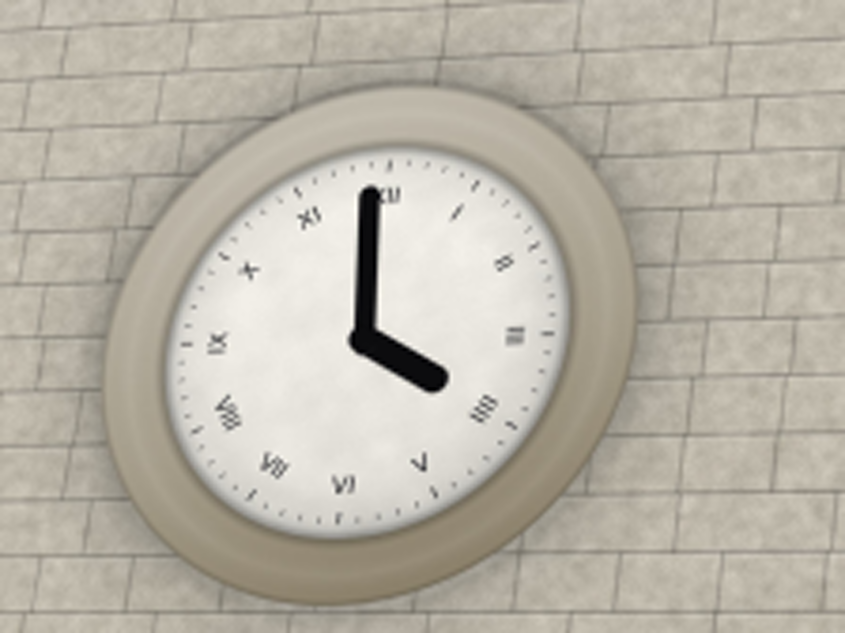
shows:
3,59
